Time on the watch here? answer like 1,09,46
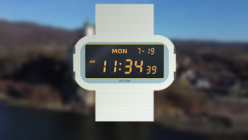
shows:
11,34,39
